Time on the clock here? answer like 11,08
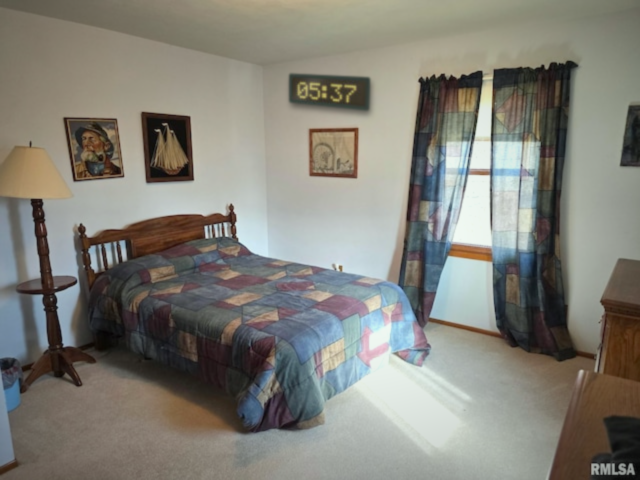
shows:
5,37
